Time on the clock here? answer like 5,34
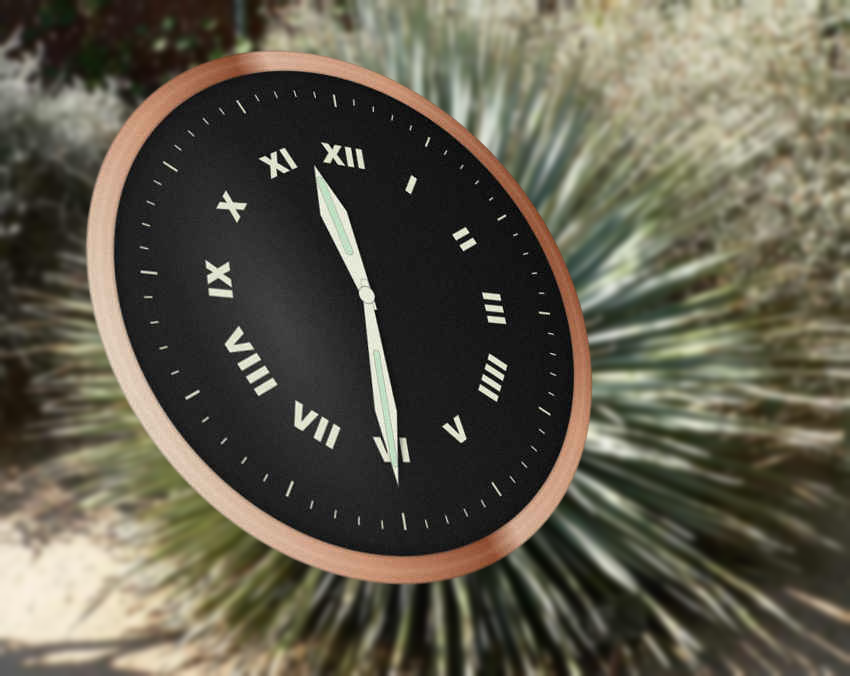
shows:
11,30
